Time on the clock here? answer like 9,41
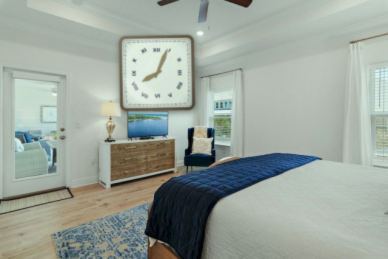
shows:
8,04
